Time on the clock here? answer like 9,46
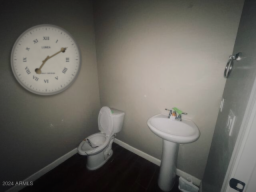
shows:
7,10
